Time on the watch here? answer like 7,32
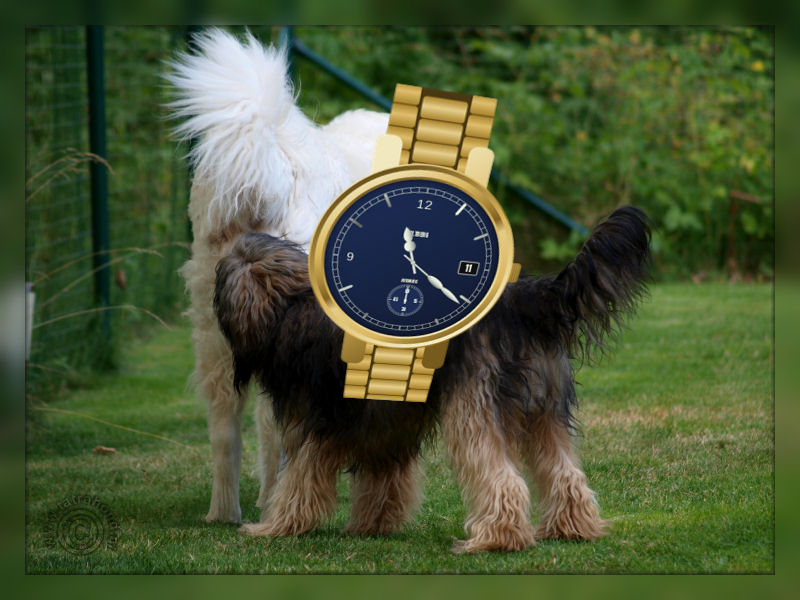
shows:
11,21
